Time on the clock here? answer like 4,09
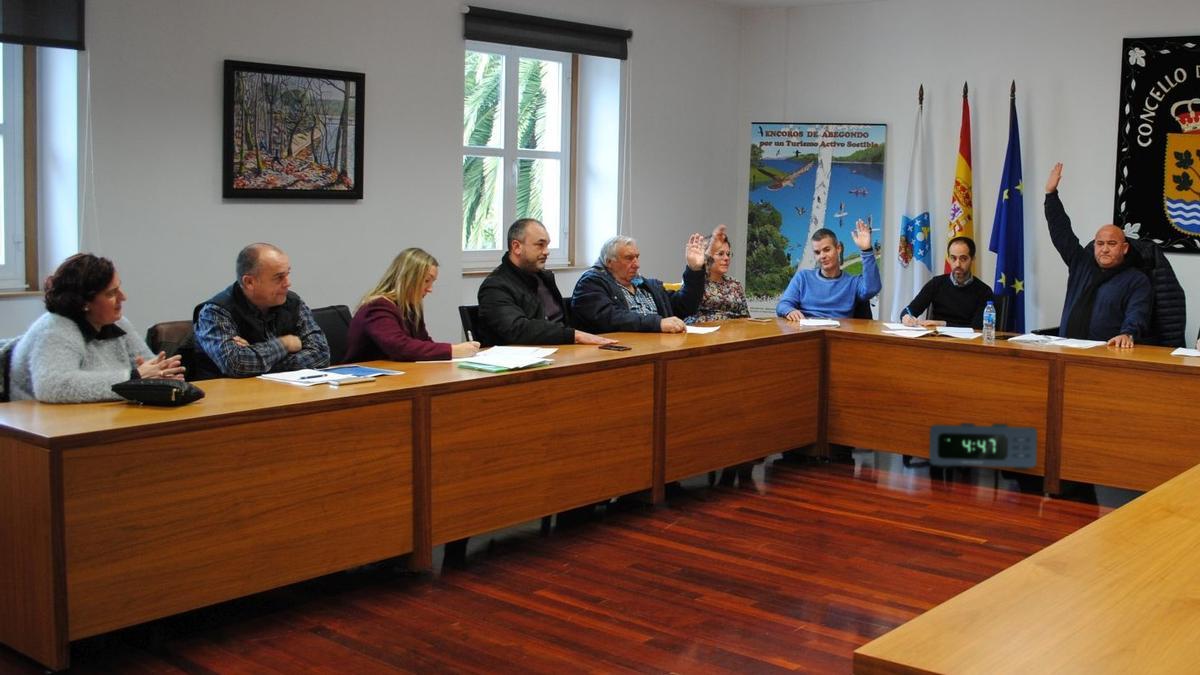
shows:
4,47
